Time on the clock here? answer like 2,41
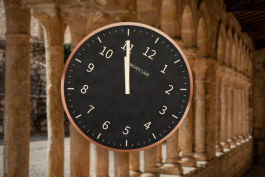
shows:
10,55
